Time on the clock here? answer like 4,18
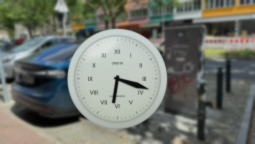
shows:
6,18
